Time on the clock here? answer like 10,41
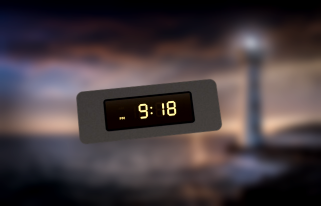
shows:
9,18
